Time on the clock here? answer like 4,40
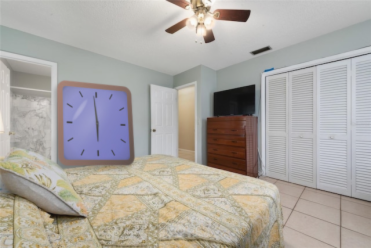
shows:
5,59
